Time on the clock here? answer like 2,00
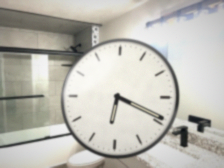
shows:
6,19
